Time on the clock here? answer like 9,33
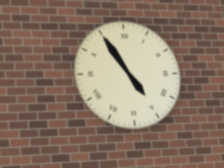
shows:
4,55
